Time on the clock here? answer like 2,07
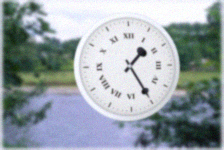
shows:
1,25
